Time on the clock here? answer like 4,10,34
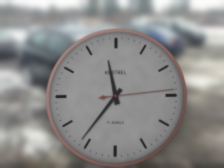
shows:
11,36,14
